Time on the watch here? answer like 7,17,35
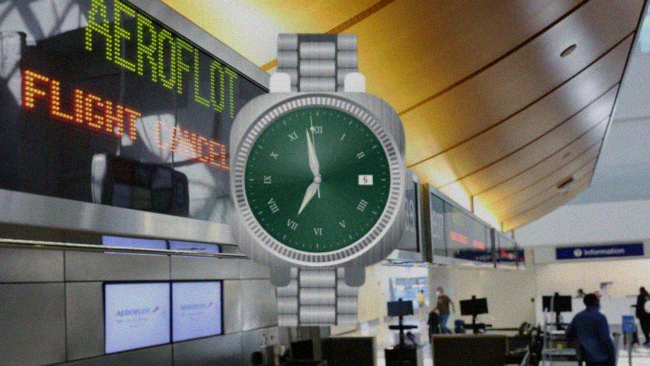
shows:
6,57,59
